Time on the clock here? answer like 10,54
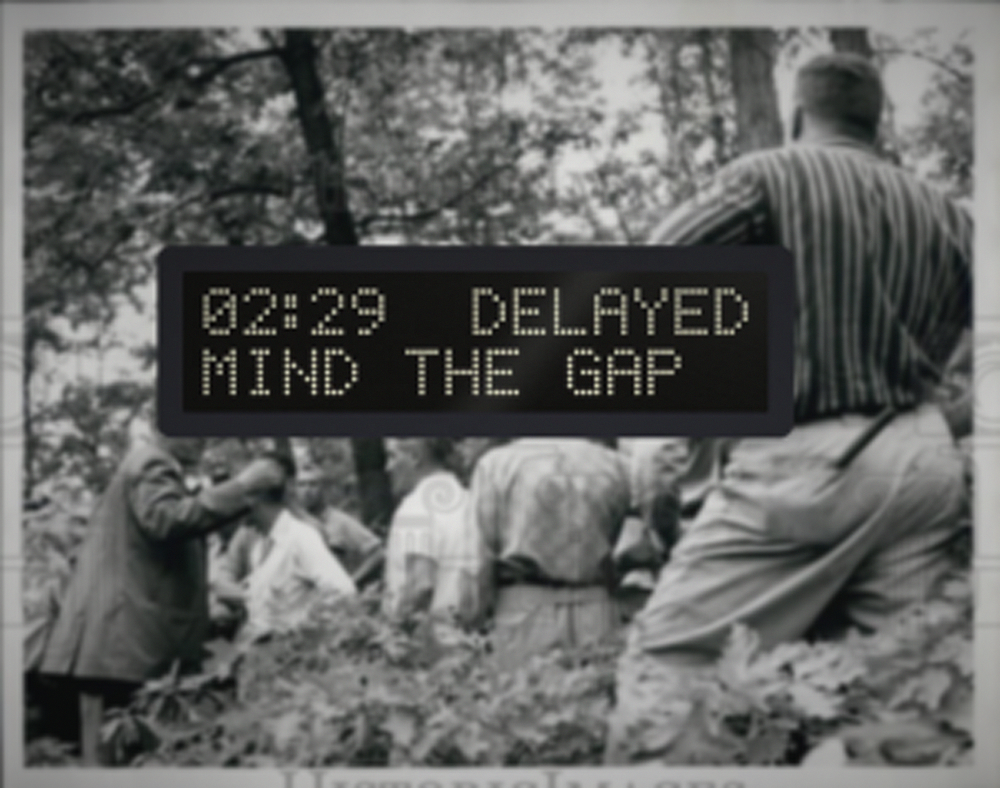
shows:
2,29
